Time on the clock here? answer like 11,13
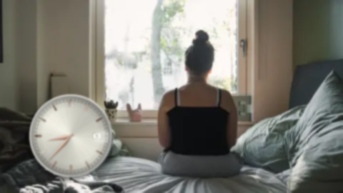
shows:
8,37
